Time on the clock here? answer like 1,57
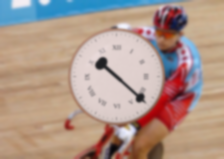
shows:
10,22
